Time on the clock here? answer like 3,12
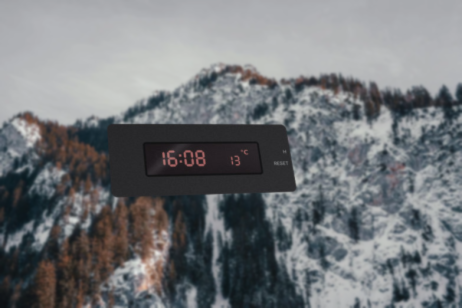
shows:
16,08
